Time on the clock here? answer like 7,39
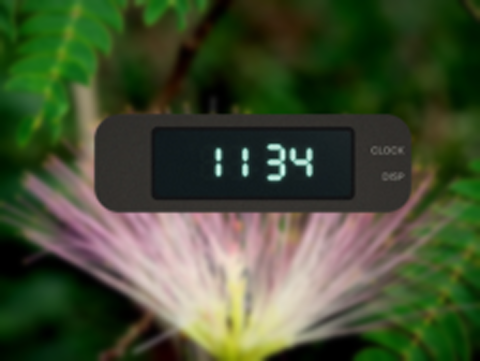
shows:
11,34
